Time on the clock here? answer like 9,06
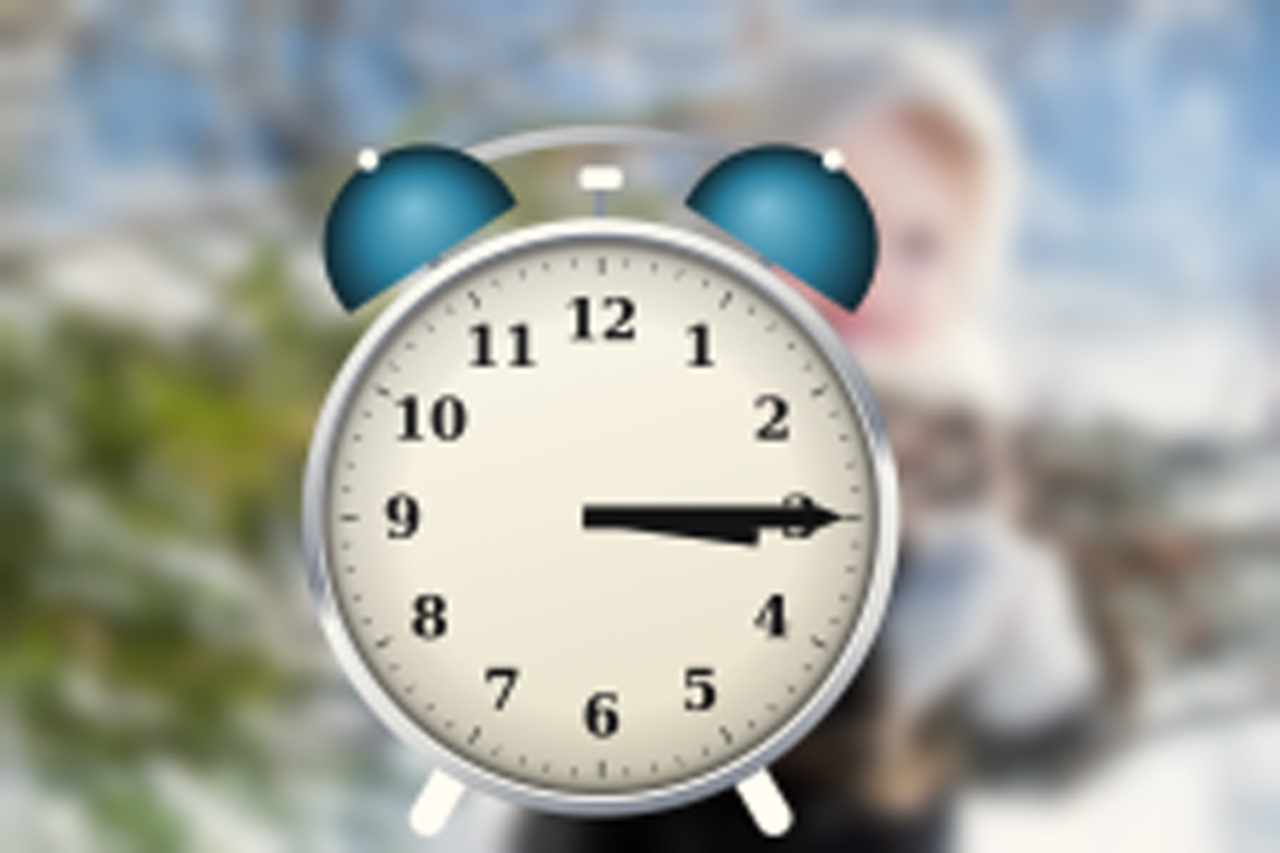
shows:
3,15
